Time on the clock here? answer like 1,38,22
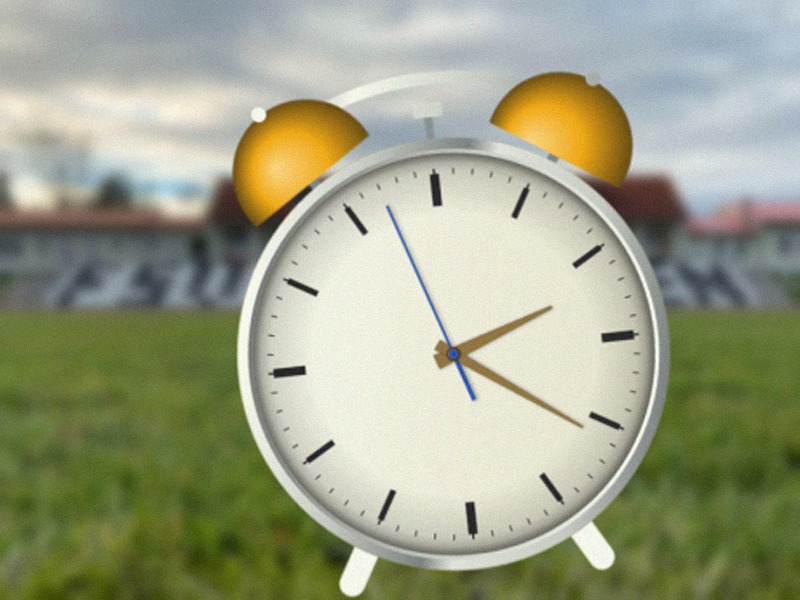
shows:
2,20,57
